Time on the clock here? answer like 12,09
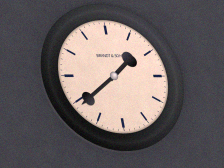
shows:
1,39
